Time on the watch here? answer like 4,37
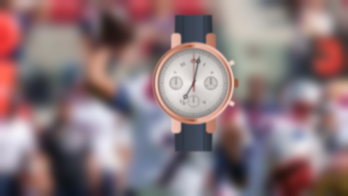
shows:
7,02
